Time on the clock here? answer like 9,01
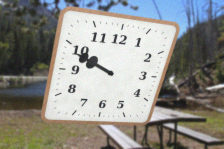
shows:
9,49
